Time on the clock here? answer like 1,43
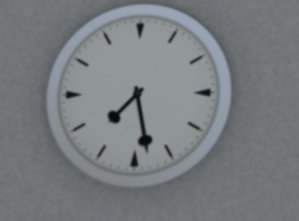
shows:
7,28
